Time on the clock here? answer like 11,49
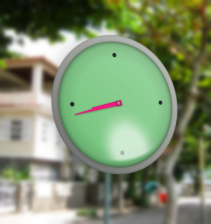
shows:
8,43
